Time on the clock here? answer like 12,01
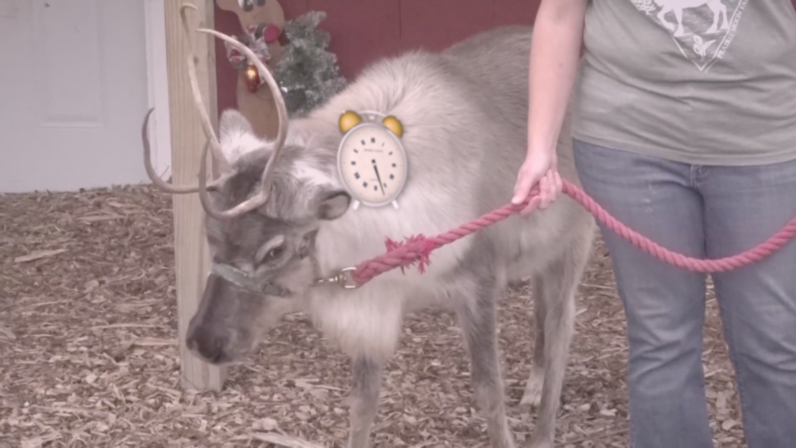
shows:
5,27
